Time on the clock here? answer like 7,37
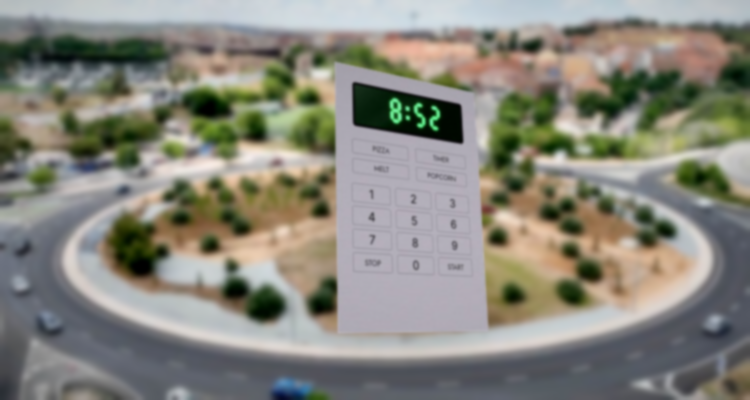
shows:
8,52
